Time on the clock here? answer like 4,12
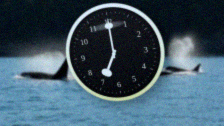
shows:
7,00
